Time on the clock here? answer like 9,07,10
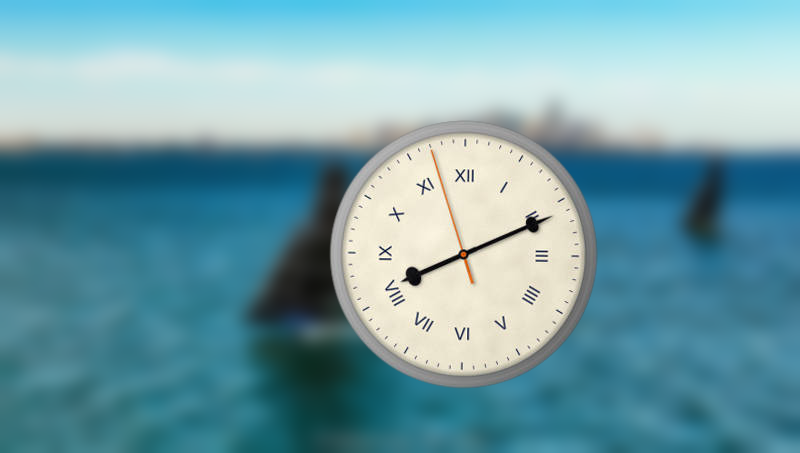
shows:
8,10,57
